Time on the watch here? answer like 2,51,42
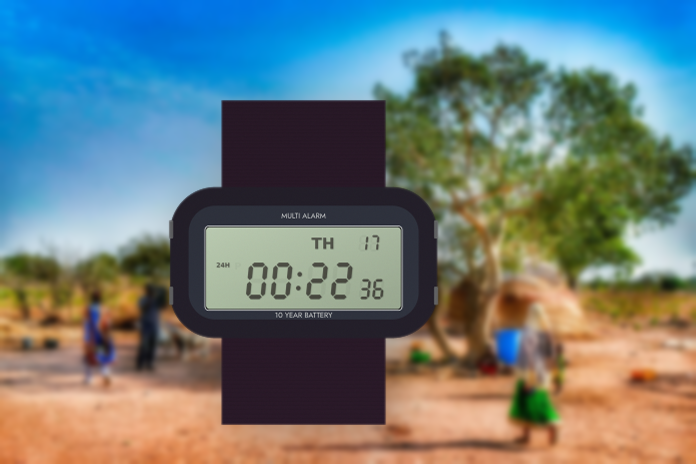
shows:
0,22,36
